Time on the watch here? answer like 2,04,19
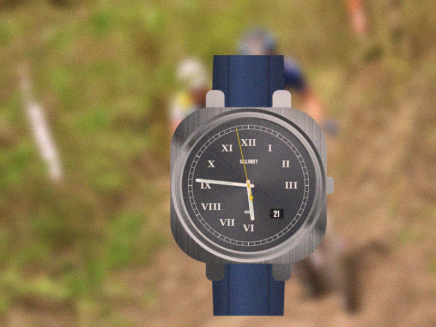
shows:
5,45,58
